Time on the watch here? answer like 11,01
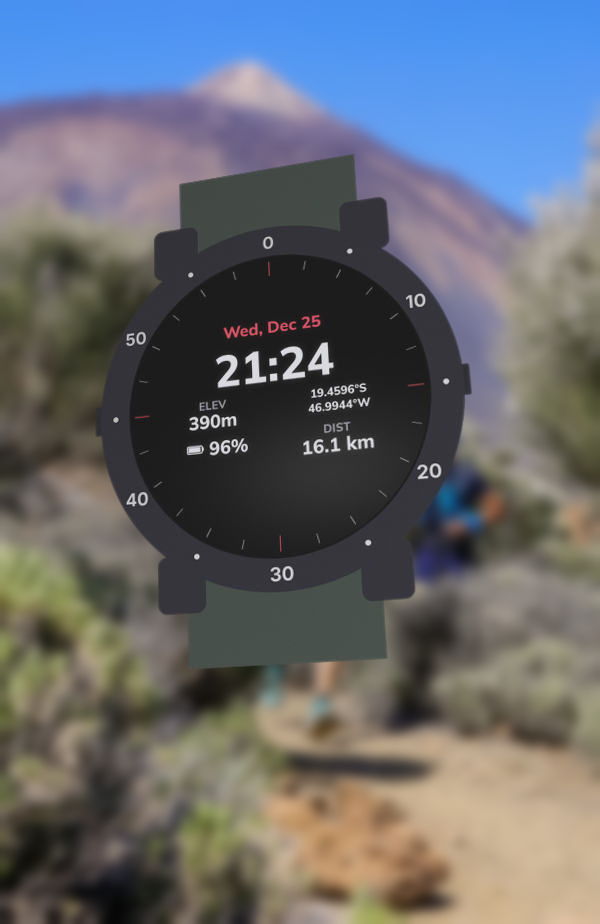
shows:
21,24
